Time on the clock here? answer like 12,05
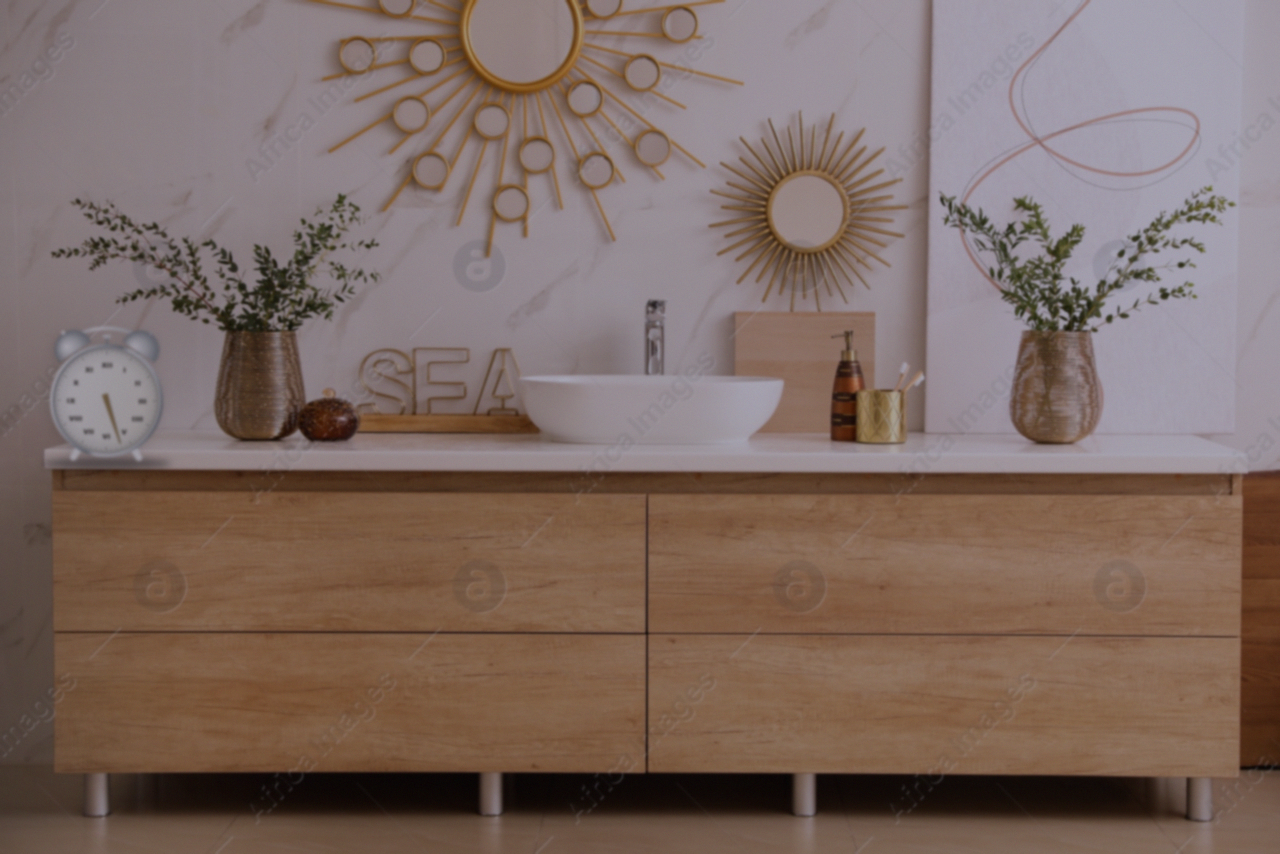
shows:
5,27
